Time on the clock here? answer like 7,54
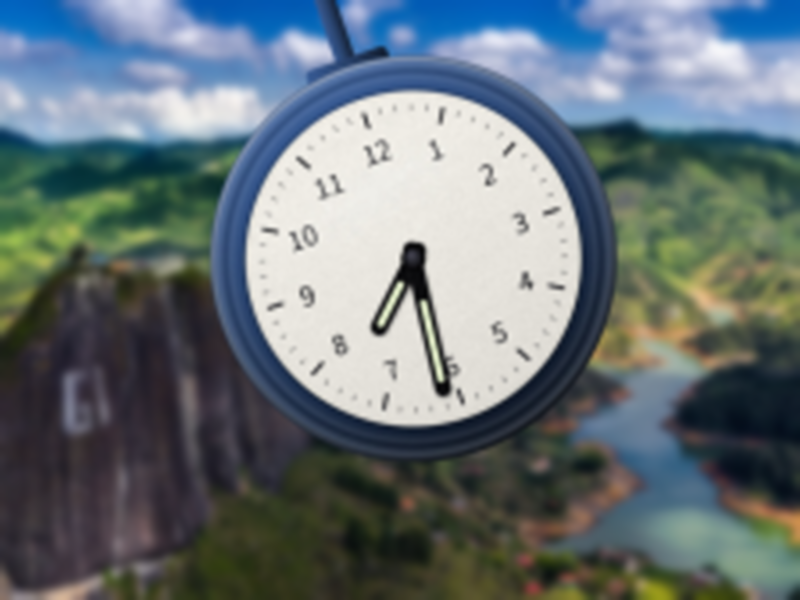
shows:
7,31
